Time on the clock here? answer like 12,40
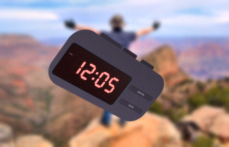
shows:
12,05
